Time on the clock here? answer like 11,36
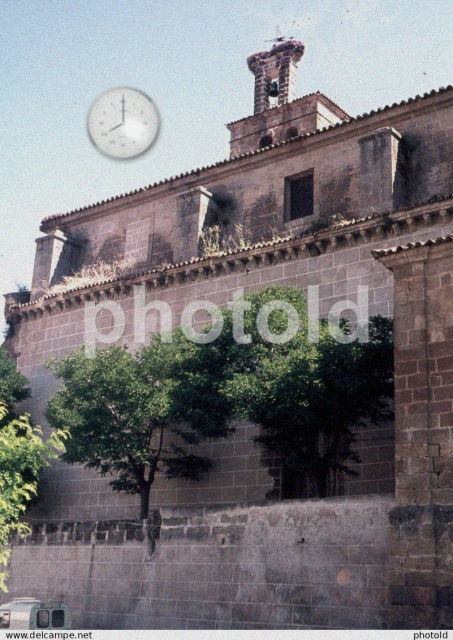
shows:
8,00
